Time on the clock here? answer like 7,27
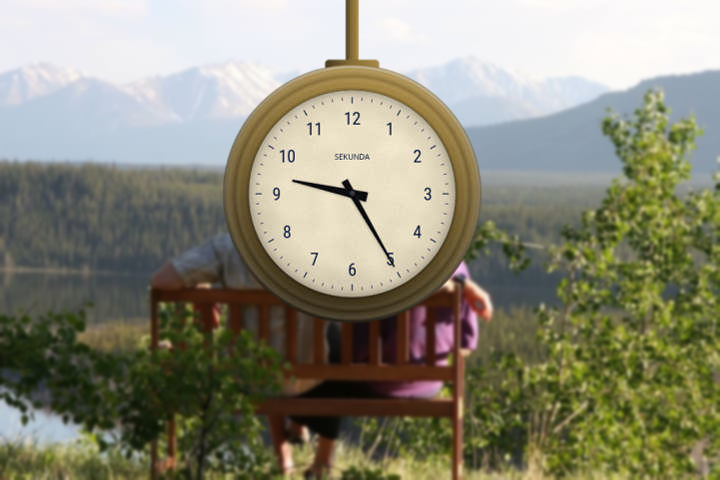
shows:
9,25
